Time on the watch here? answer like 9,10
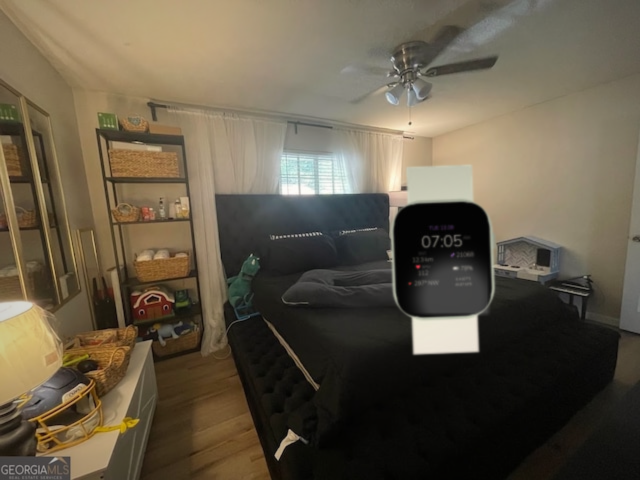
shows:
7,05
